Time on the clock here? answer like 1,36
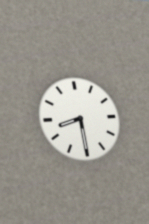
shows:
8,30
